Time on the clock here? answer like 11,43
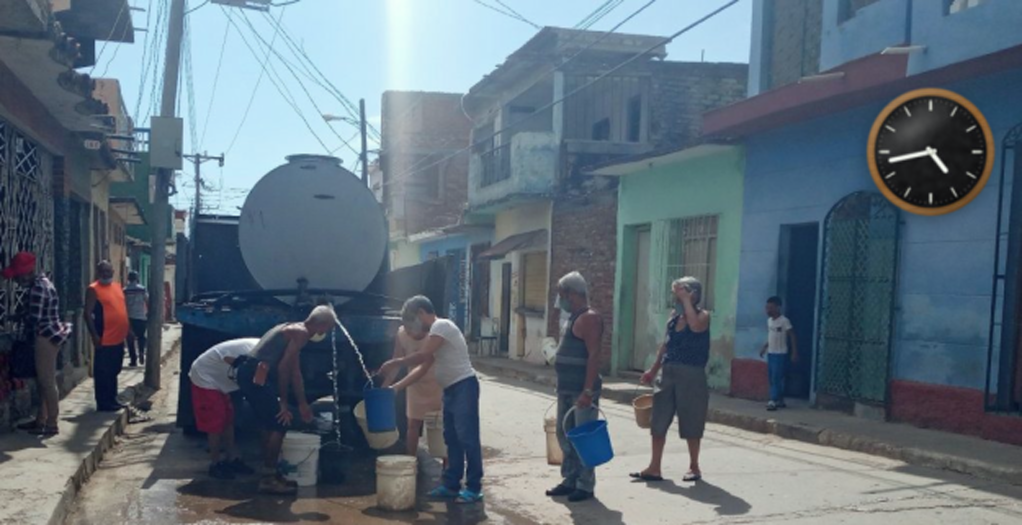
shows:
4,43
